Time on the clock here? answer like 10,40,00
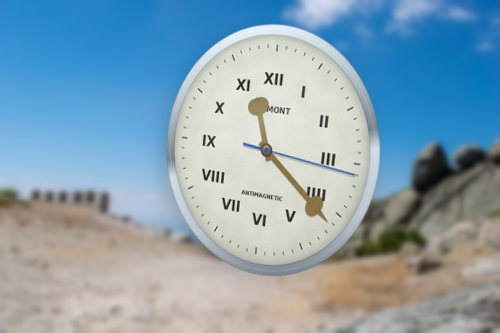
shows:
11,21,16
